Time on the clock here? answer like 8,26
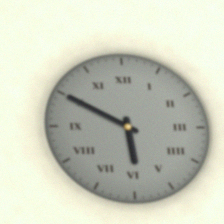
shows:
5,50
